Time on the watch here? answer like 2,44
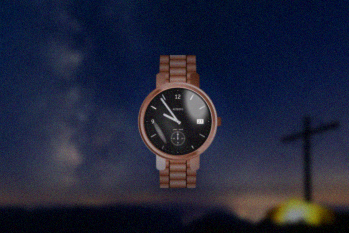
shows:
9,54
